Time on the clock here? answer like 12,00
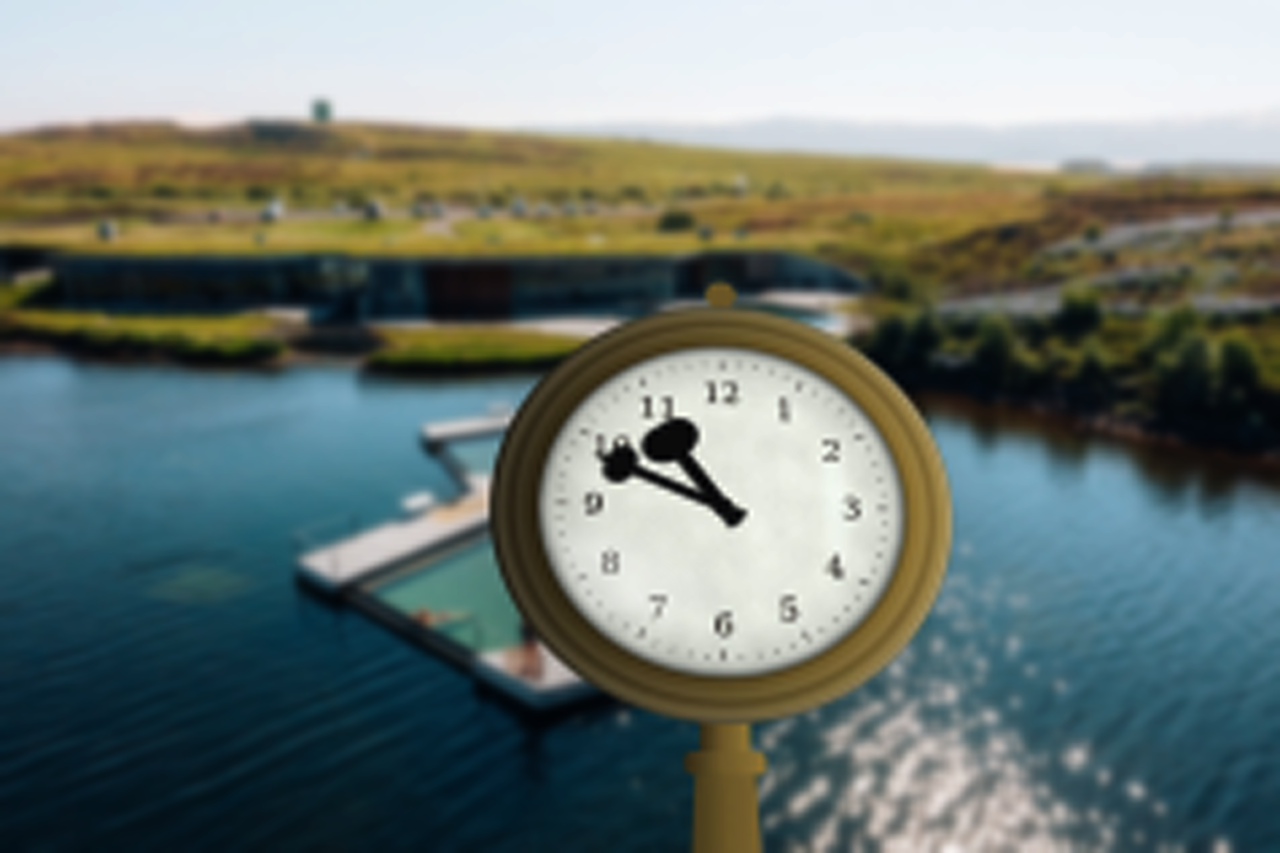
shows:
10,49
